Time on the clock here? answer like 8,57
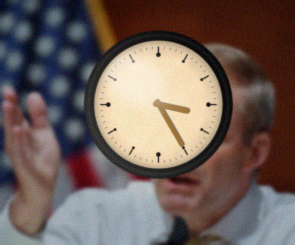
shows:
3,25
